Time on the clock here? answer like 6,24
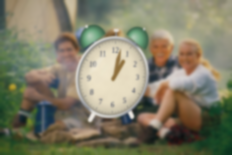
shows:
1,02
